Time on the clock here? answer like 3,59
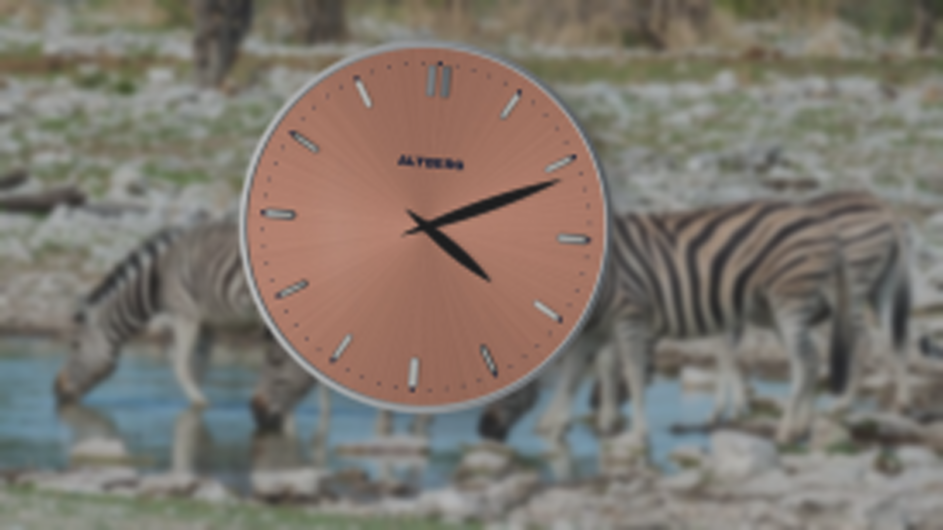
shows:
4,11
